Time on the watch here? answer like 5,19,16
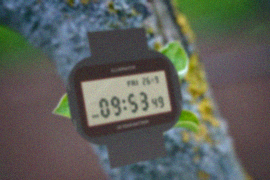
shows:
9,53,49
